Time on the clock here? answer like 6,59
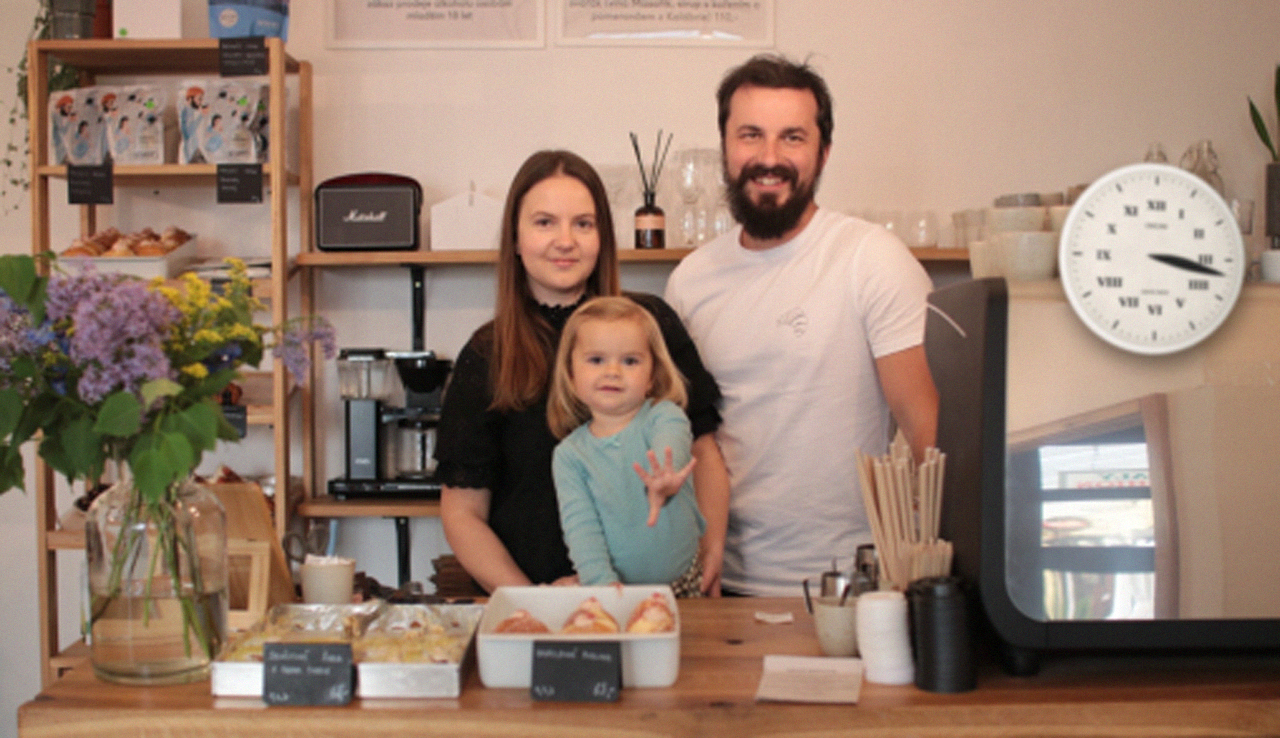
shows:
3,17
